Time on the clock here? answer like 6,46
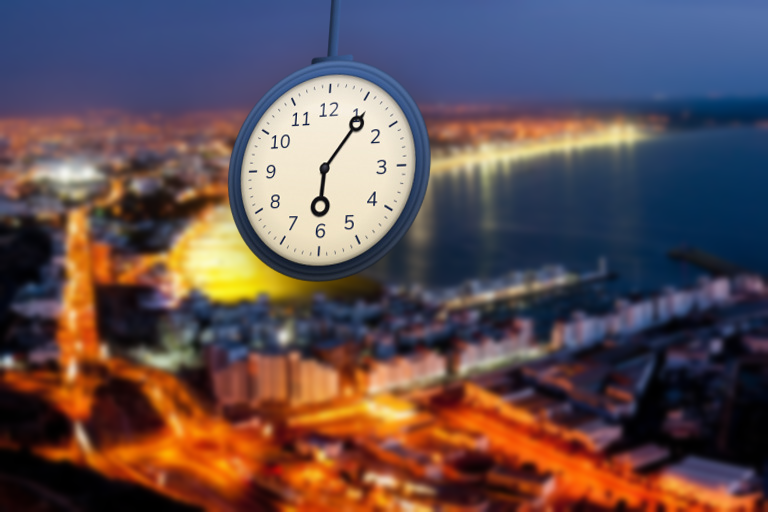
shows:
6,06
